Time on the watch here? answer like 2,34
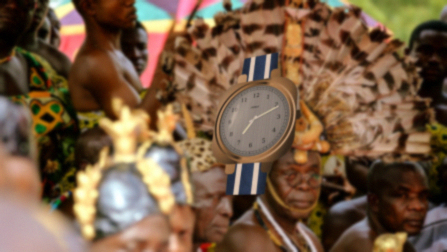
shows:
7,11
